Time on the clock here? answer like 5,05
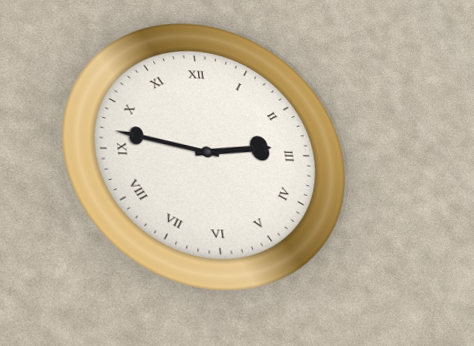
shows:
2,47
